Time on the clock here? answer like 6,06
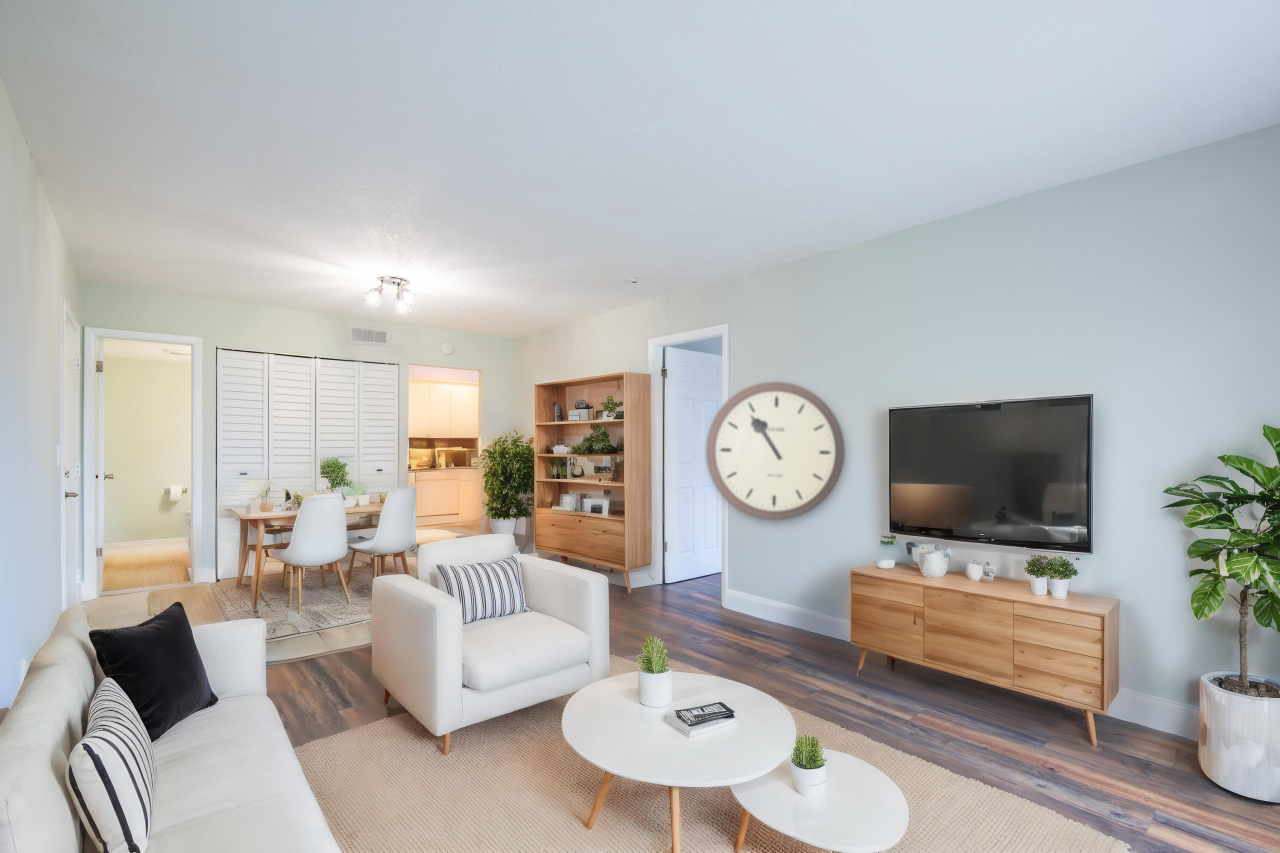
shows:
10,54
